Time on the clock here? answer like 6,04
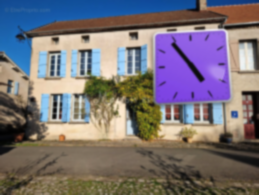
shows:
4,54
